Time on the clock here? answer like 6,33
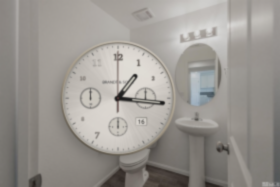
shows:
1,16
